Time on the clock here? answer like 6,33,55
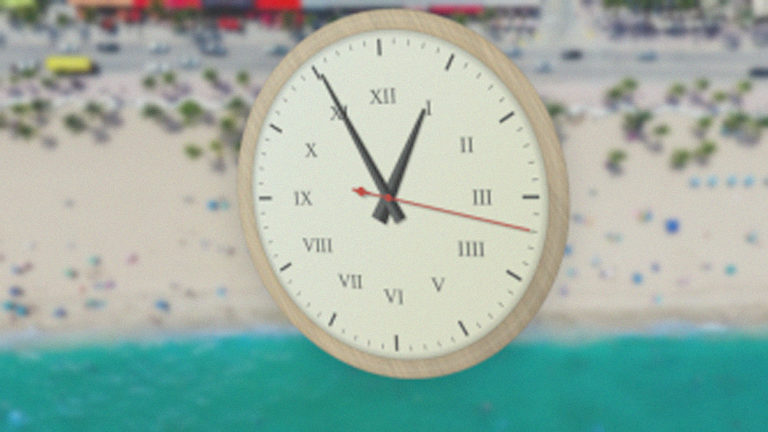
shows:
12,55,17
